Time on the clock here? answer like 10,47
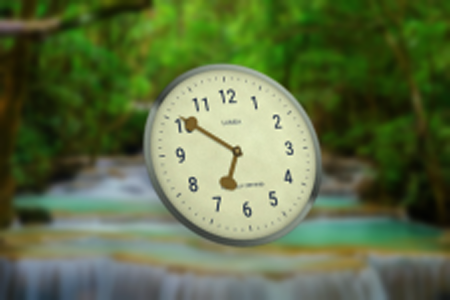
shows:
6,51
